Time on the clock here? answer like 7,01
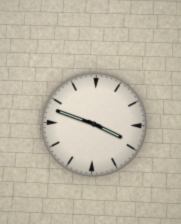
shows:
3,48
